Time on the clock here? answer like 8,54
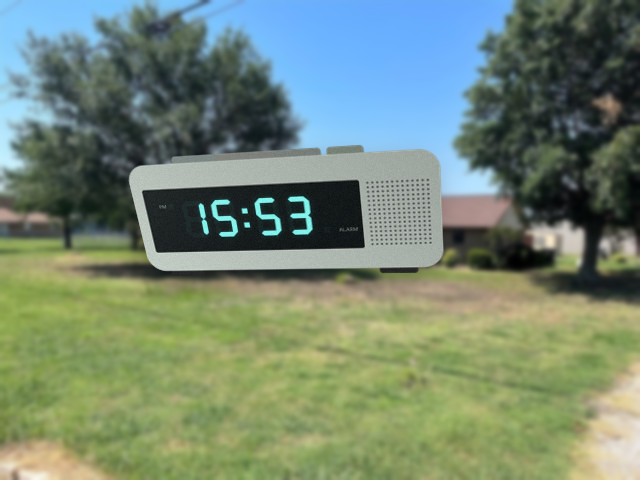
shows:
15,53
